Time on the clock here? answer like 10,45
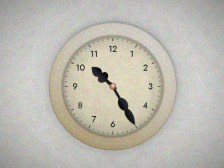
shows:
10,25
